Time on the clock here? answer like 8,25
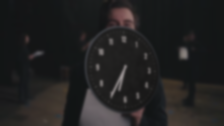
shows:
6,35
